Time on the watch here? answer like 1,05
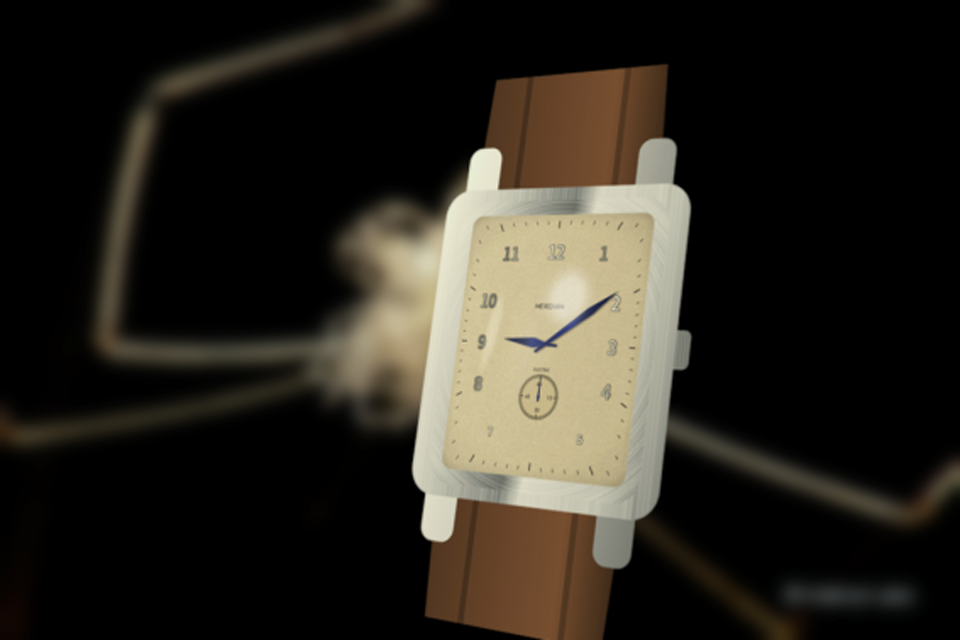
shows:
9,09
